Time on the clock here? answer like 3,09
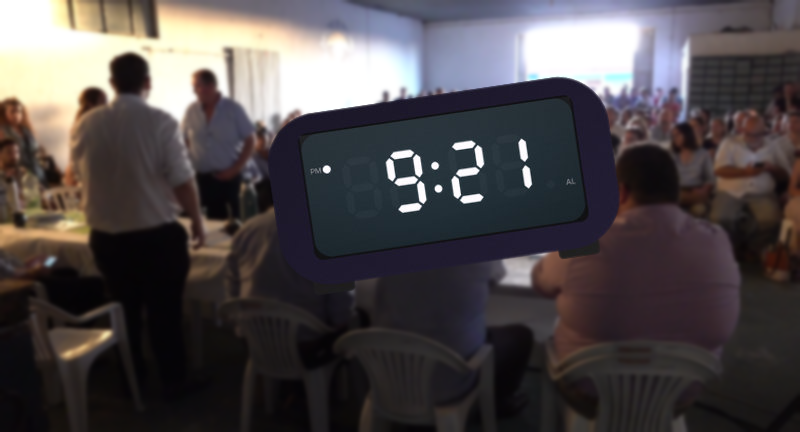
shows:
9,21
